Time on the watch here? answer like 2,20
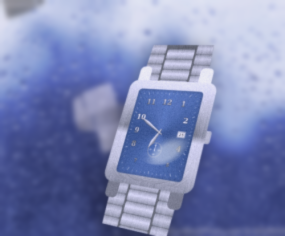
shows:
6,50
